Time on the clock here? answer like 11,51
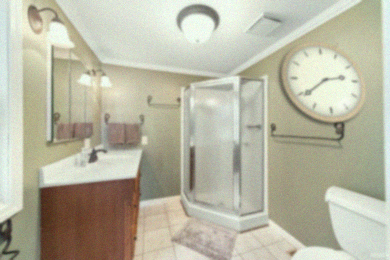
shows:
2,39
